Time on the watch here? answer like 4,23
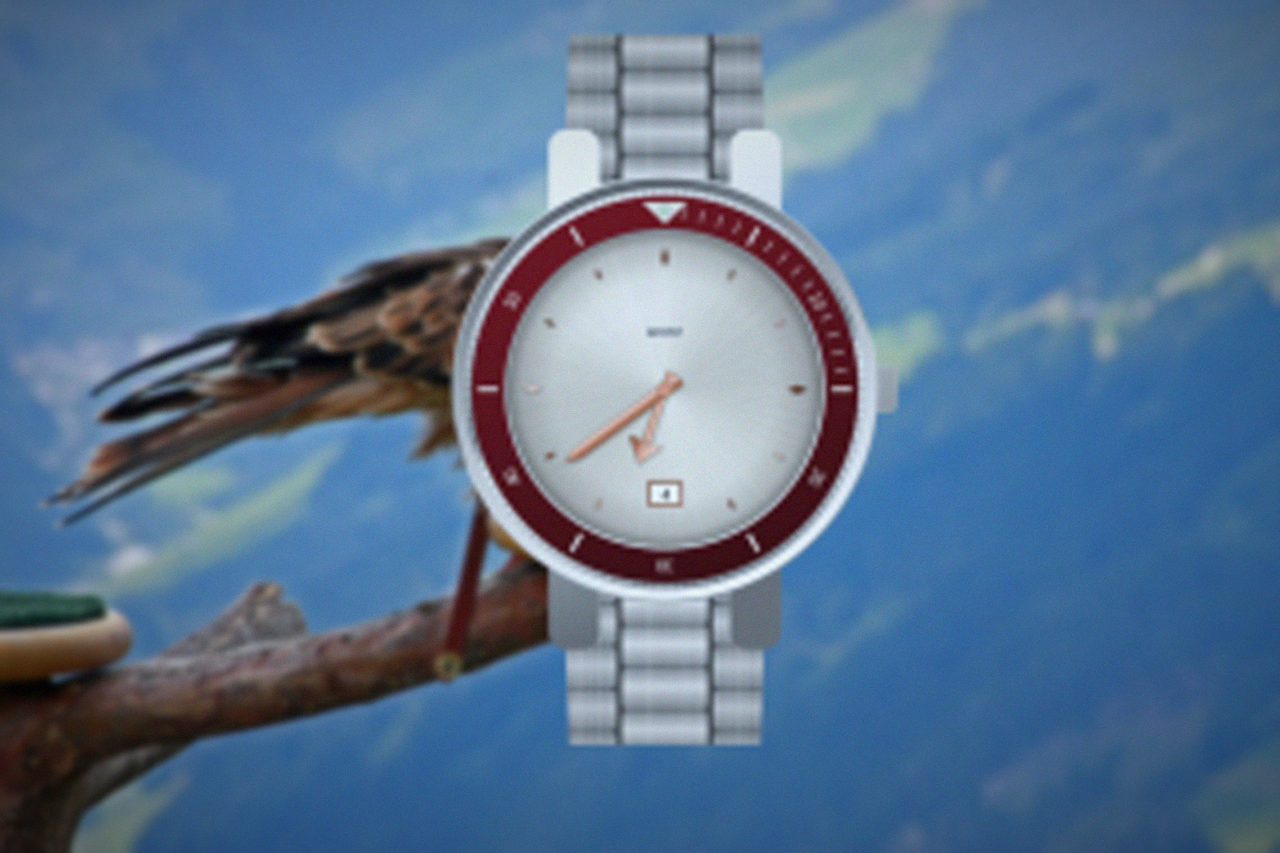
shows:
6,39
